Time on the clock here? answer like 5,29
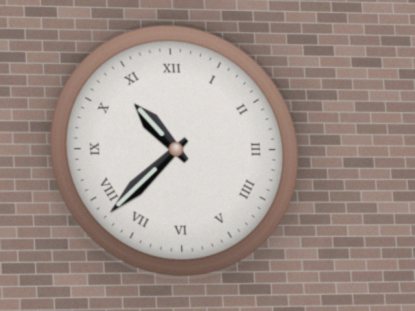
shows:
10,38
